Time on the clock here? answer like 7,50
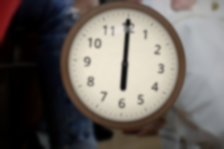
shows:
6,00
